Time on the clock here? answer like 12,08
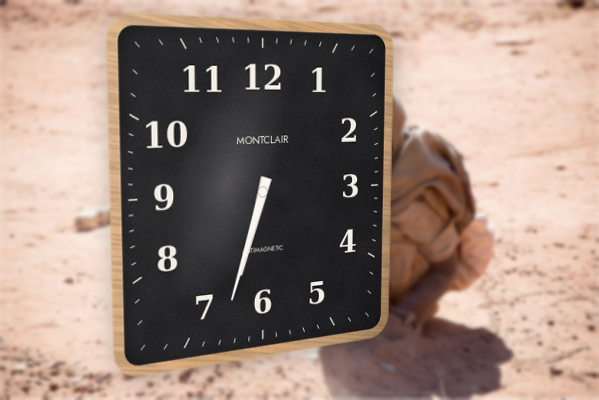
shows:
6,33
